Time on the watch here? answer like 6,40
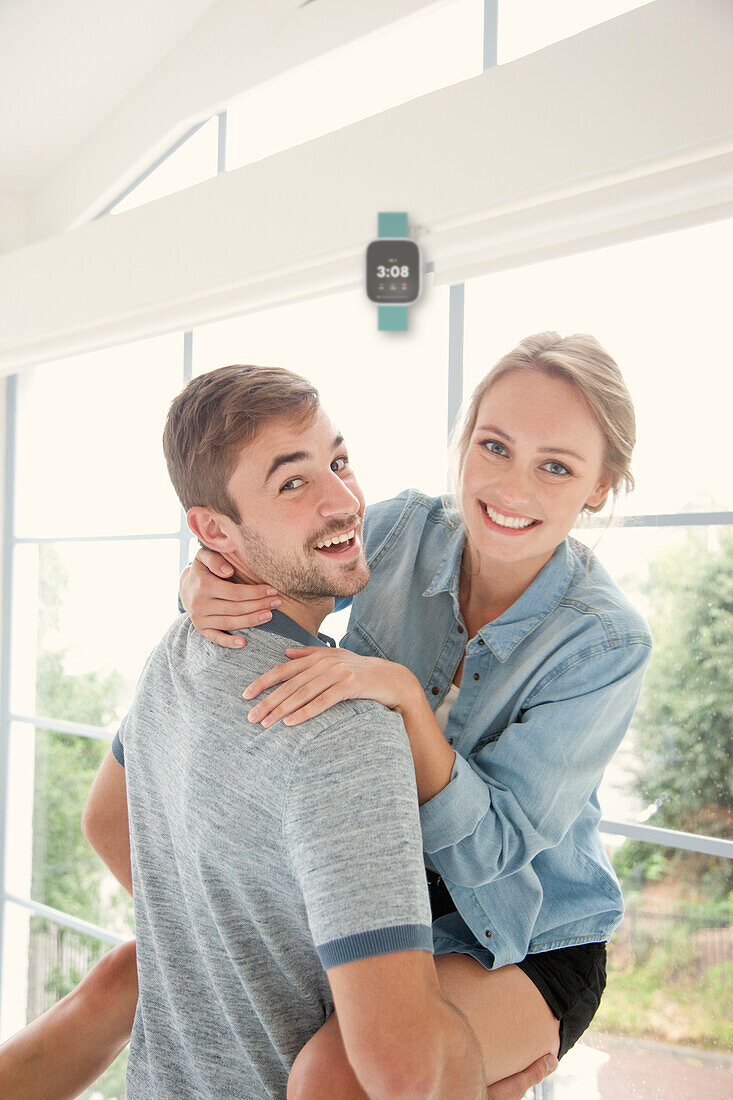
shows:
3,08
